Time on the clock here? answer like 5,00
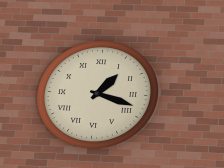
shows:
1,18
